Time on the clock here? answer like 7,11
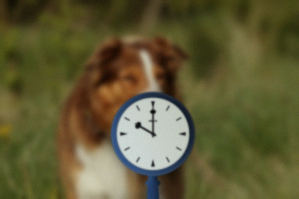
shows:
10,00
